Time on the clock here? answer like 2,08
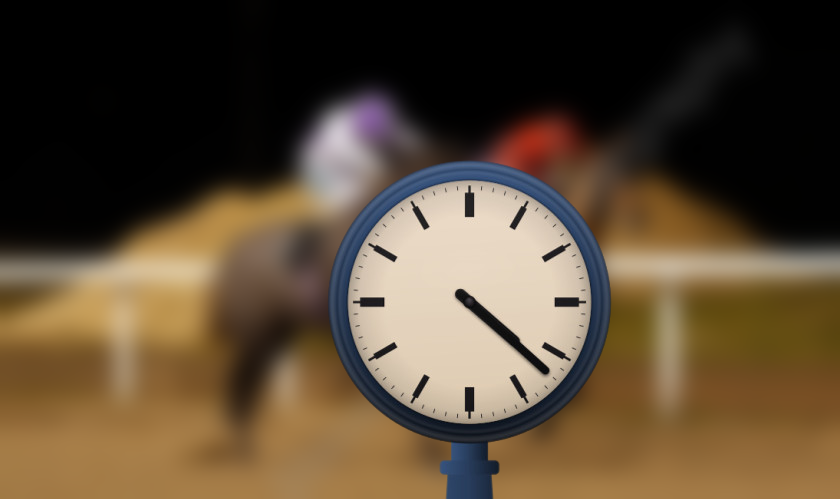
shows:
4,22
